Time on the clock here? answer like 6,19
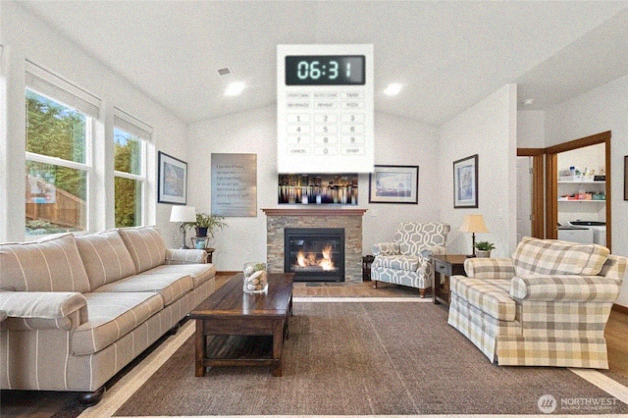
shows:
6,31
